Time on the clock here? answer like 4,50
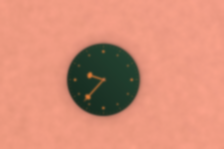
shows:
9,37
